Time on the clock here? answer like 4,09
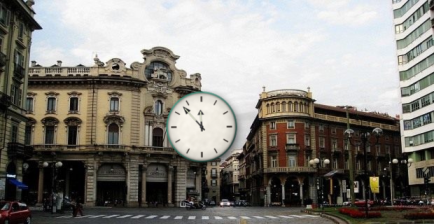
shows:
11,53
